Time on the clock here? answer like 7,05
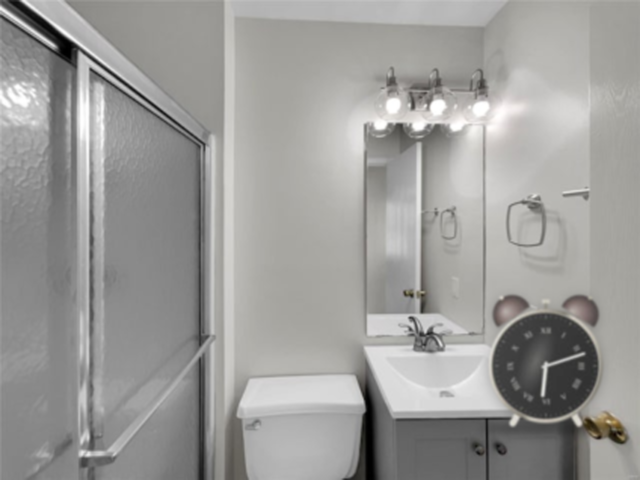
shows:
6,12
